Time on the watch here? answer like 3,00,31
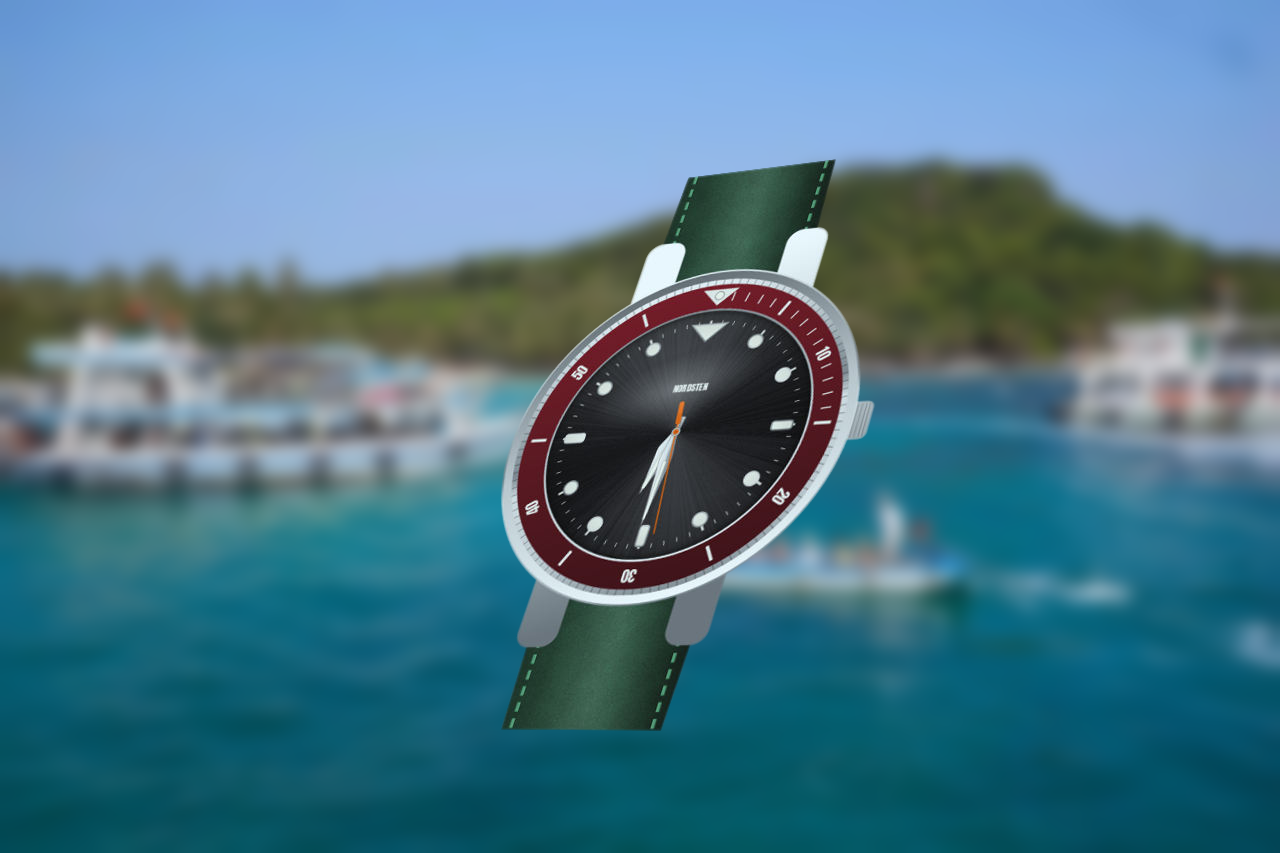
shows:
6,30,29
